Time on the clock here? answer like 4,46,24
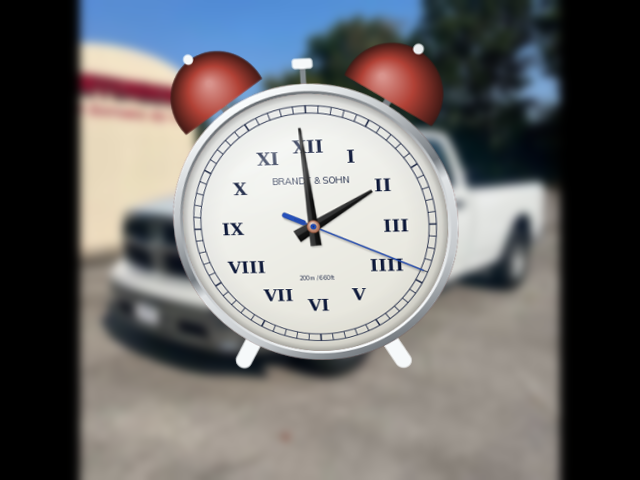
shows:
1,59,19
